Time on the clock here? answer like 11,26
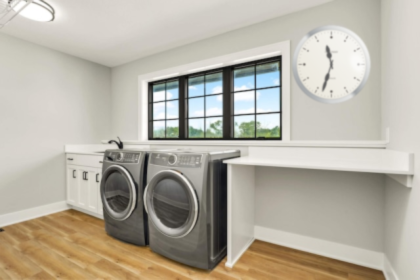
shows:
11,33
